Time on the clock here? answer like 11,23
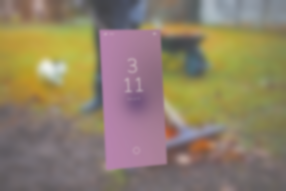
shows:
3,11
